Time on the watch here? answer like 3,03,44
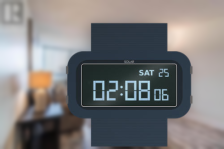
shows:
2,08,06
